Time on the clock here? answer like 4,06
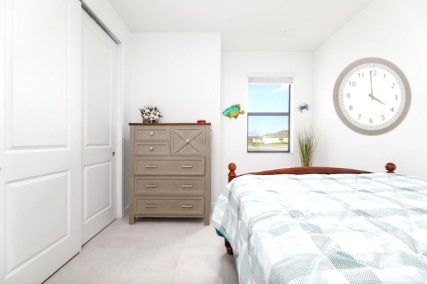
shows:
3,59
